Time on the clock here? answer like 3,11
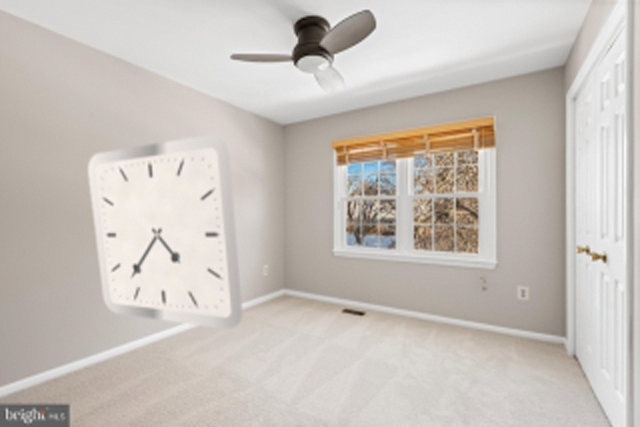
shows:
4,37
